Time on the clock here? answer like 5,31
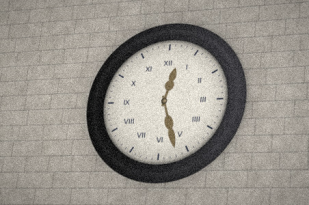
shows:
12,27
